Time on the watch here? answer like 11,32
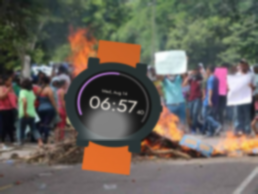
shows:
6,57
